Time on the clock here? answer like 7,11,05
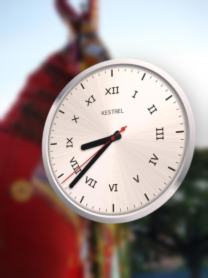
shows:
8,37,39
